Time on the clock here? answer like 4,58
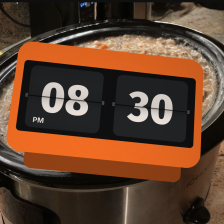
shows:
8,30
